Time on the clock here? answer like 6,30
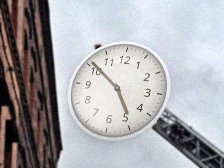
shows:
4,51
